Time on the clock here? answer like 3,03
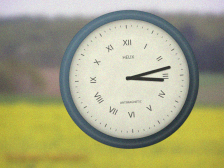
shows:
3,13
